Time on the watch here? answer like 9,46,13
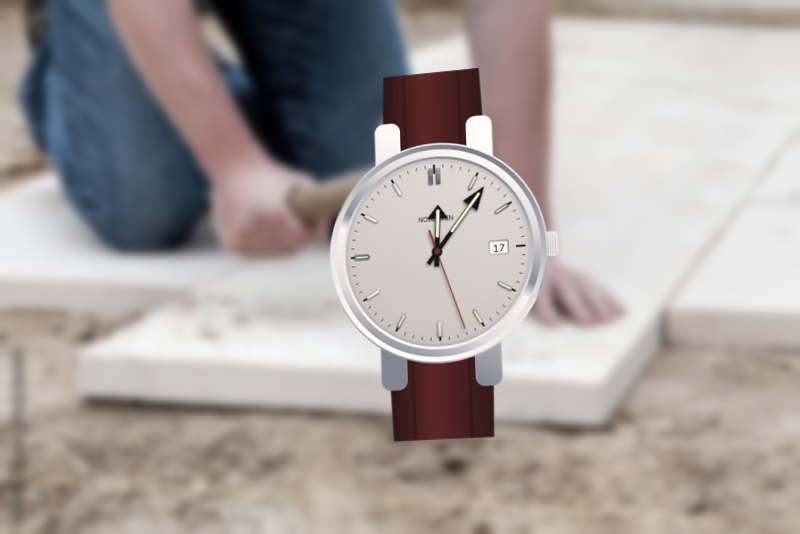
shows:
12,06,27
